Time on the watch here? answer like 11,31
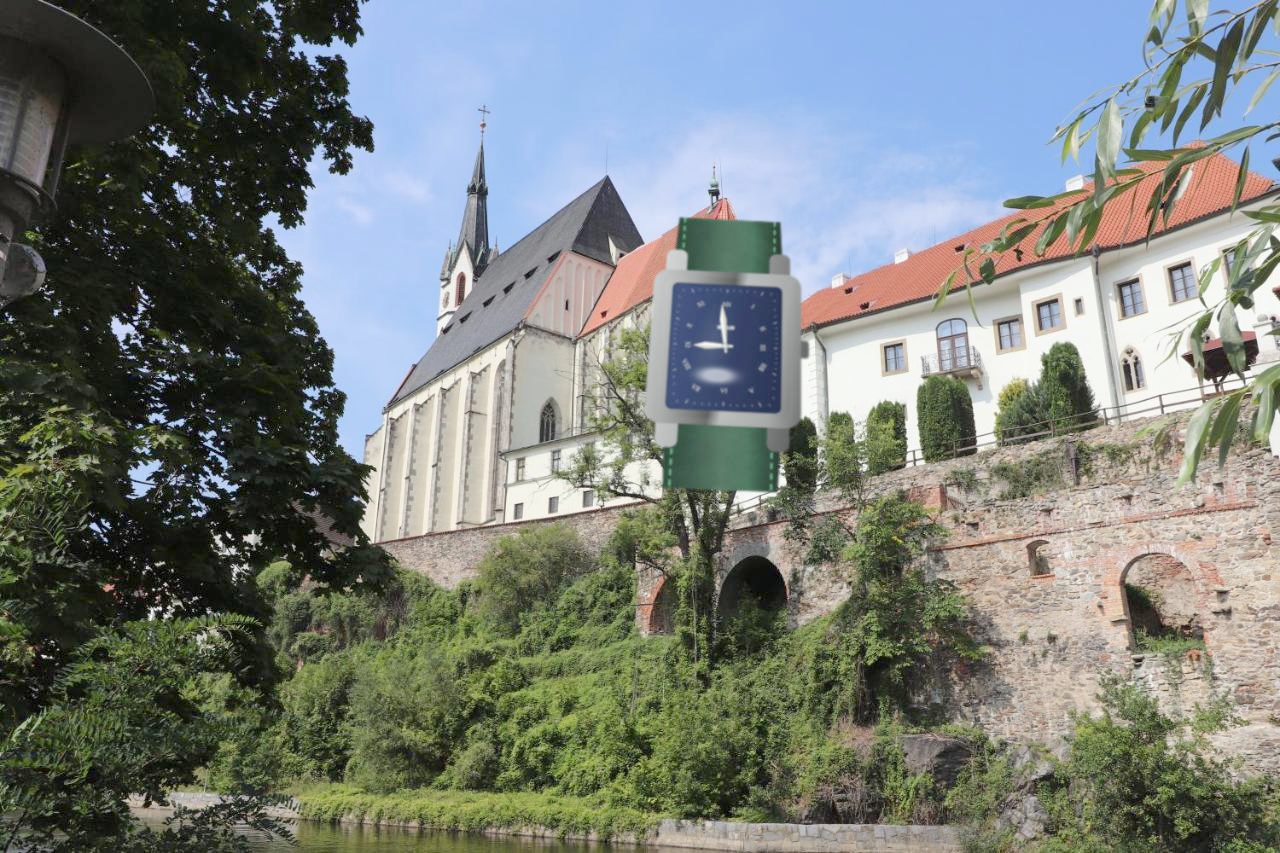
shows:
8,59
